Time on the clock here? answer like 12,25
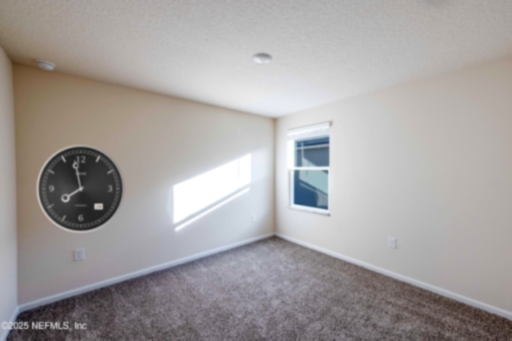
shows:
7,58
